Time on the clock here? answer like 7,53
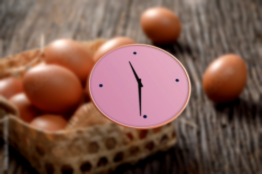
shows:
11,31
